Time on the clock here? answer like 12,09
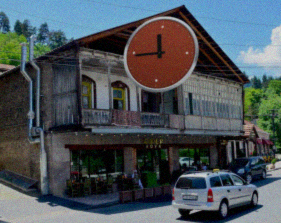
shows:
11,44
